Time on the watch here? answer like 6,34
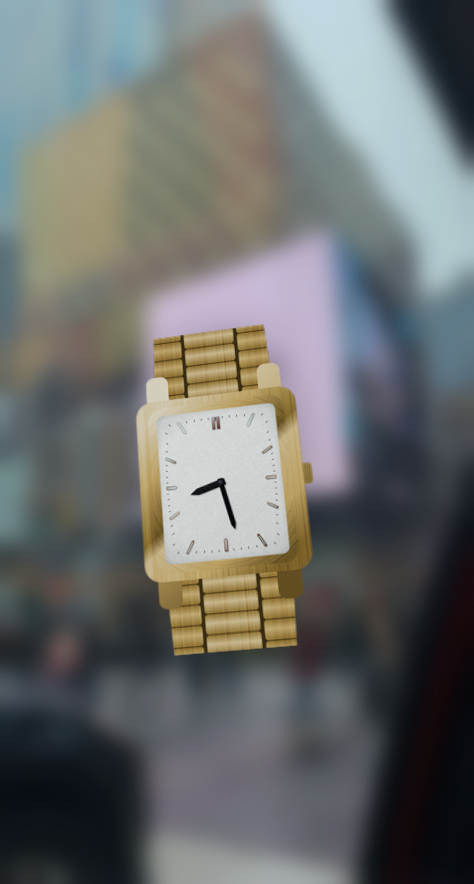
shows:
8,28
